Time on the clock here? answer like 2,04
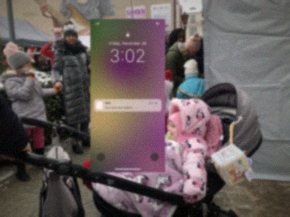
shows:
3,02
